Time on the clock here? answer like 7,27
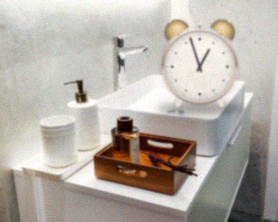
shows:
12,57
